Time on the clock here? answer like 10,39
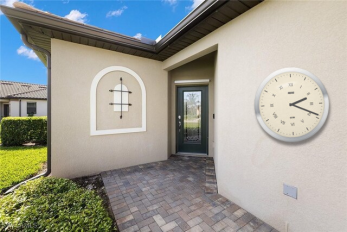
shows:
2,19
